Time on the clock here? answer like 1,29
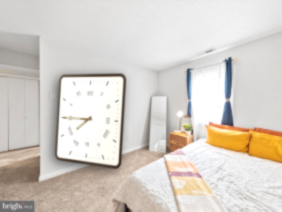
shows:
7,45
